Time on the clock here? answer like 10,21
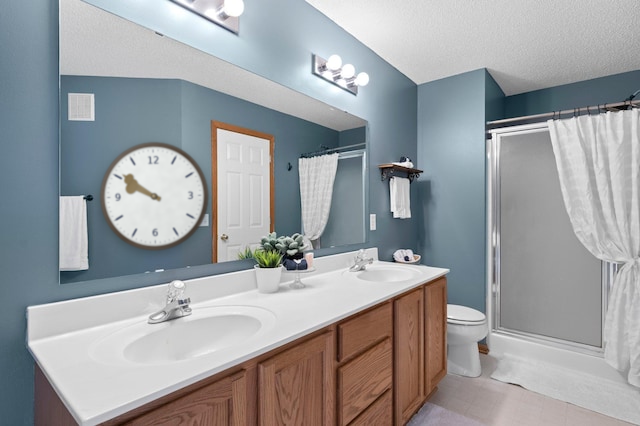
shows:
9,51
